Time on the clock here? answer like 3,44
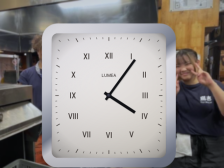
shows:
4,06
